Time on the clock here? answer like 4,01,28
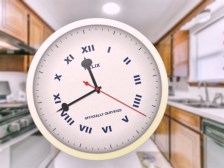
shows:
11,42,22
